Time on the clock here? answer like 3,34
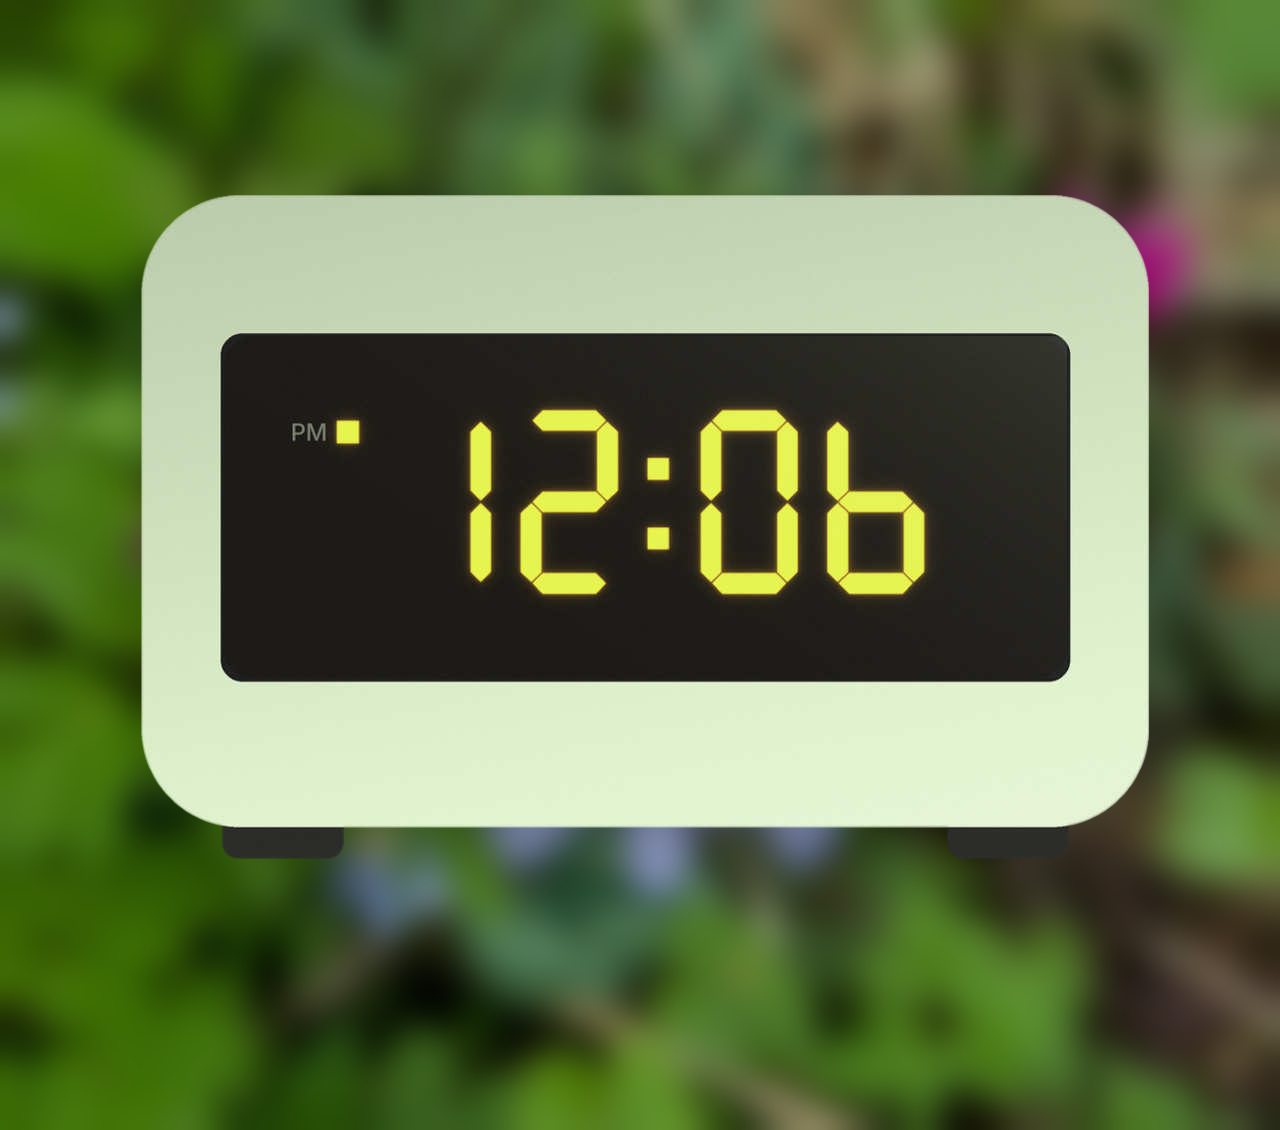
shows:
12,06
